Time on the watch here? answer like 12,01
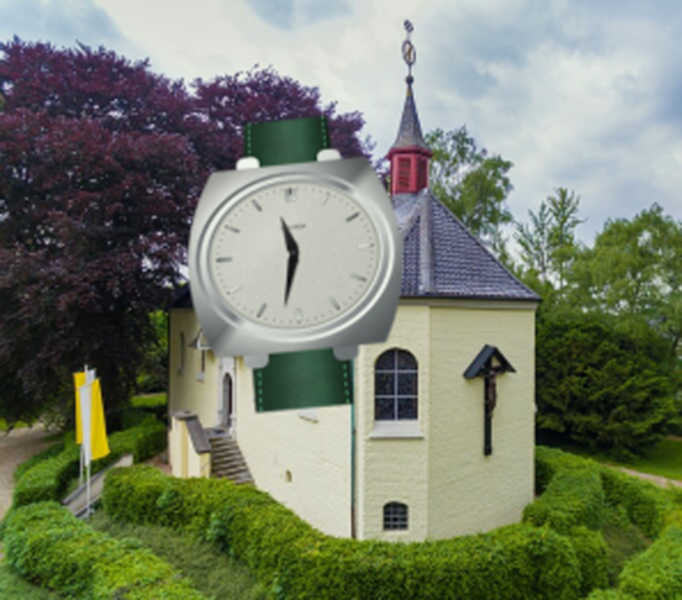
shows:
11,32
